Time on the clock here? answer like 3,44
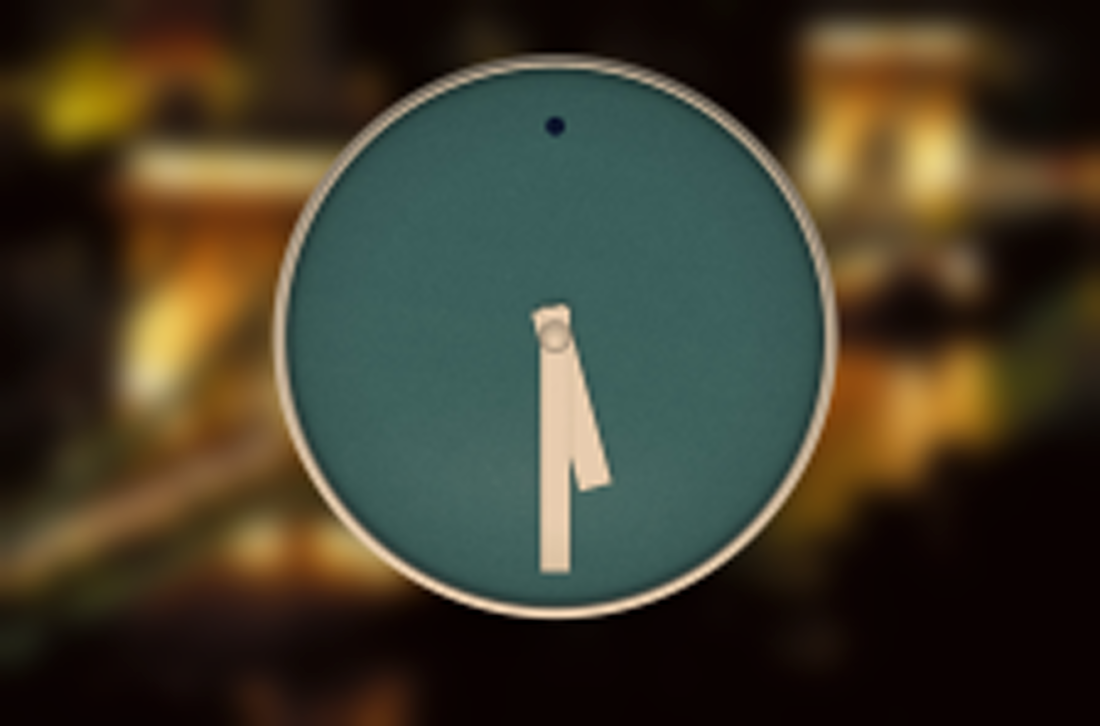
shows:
5,30
